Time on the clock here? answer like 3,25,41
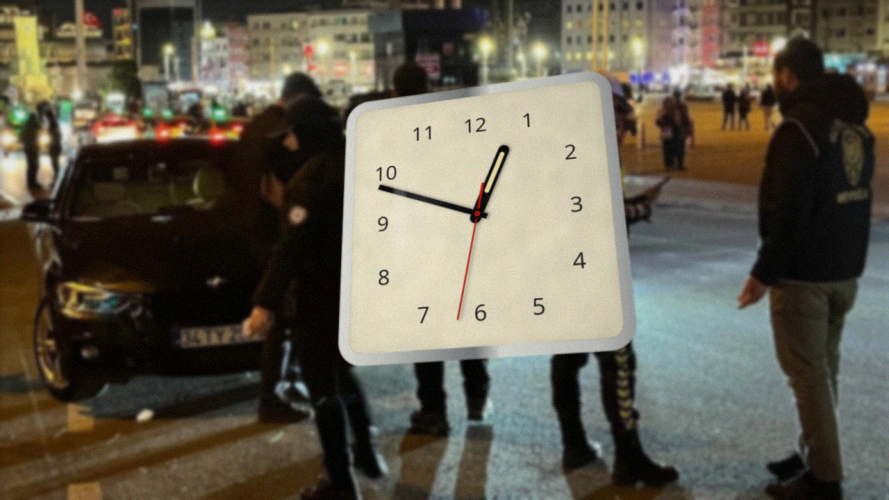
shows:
12,48,32
